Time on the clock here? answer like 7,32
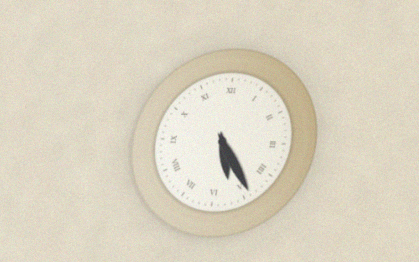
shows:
5,24
